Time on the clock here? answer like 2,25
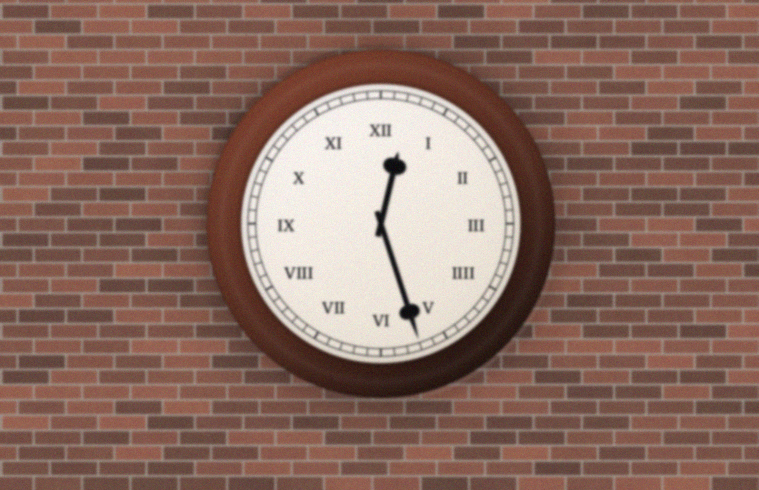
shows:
12,27
